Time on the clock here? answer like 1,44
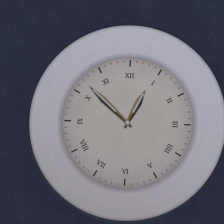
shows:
12,52
